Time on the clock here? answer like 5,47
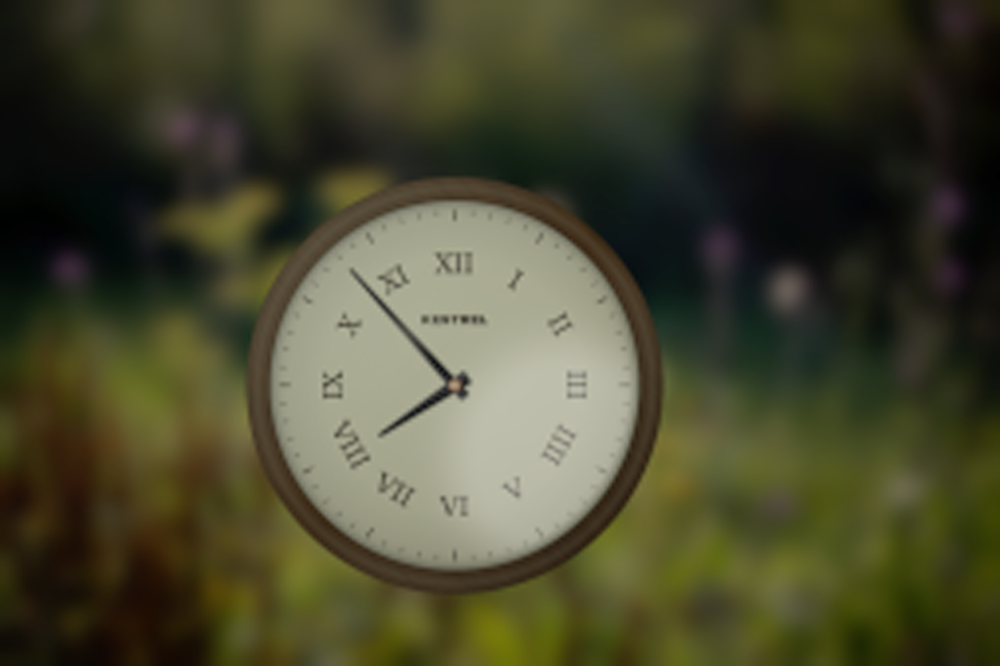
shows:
7,53
